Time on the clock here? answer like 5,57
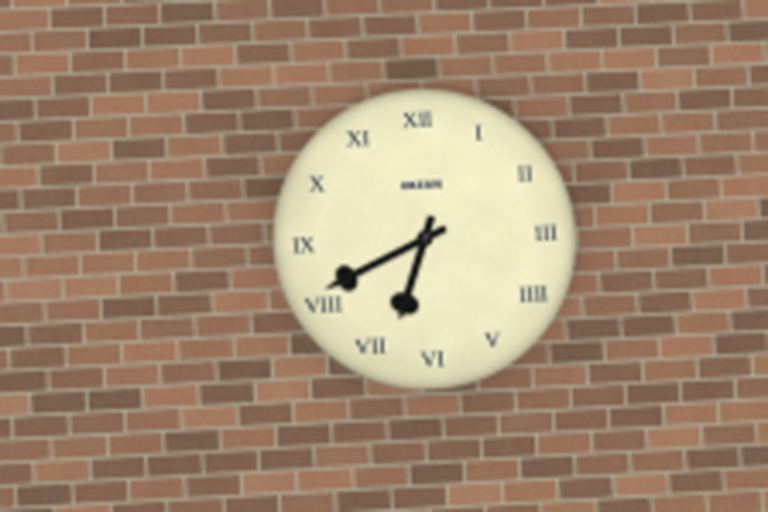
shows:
6,41
